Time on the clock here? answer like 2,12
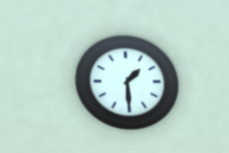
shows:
1,30
